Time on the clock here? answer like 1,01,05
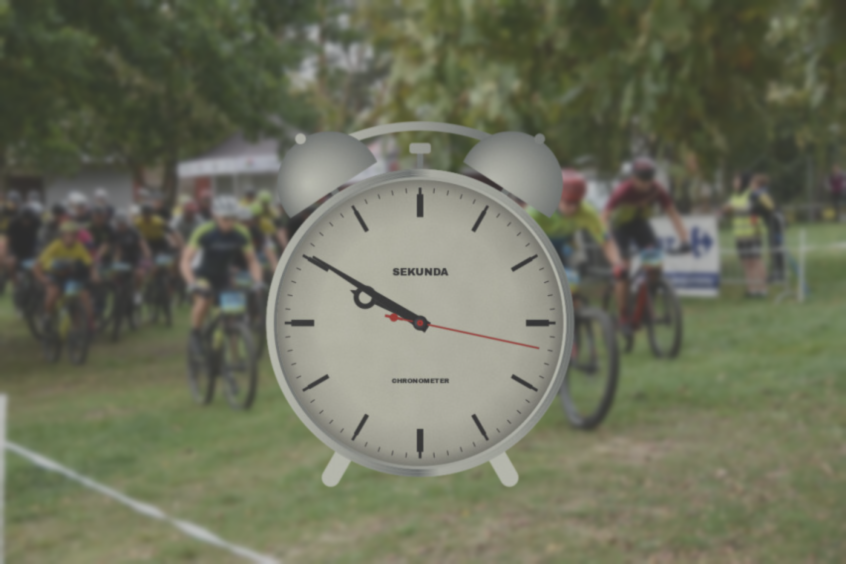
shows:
9,50,17
